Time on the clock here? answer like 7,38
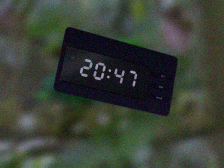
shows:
20,47
